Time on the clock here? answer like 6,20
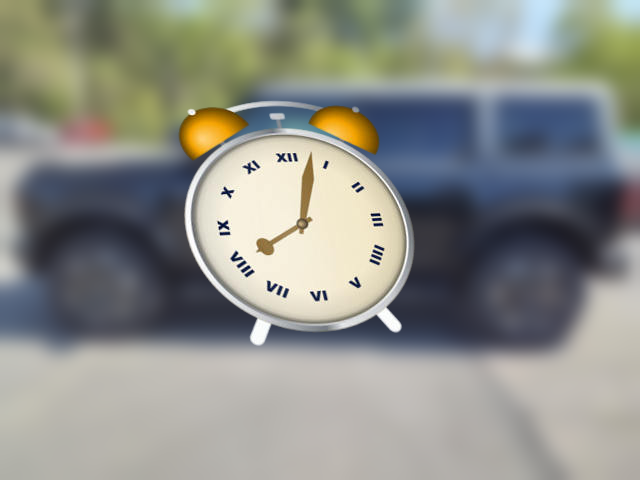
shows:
8,03
